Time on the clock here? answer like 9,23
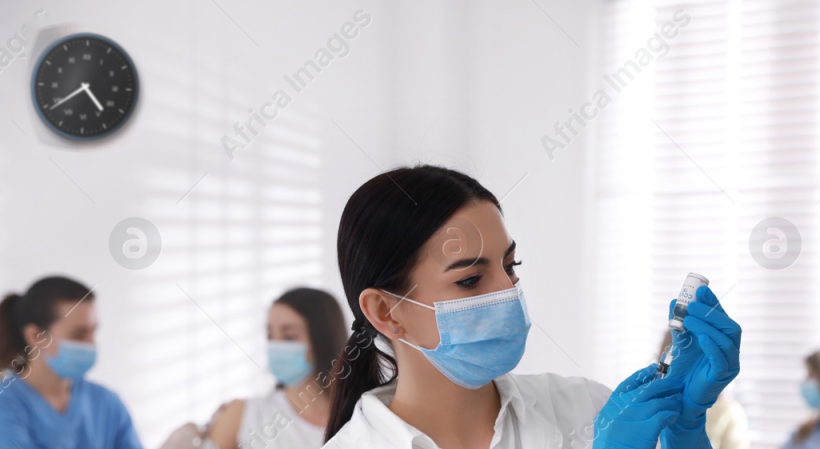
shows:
4,39
